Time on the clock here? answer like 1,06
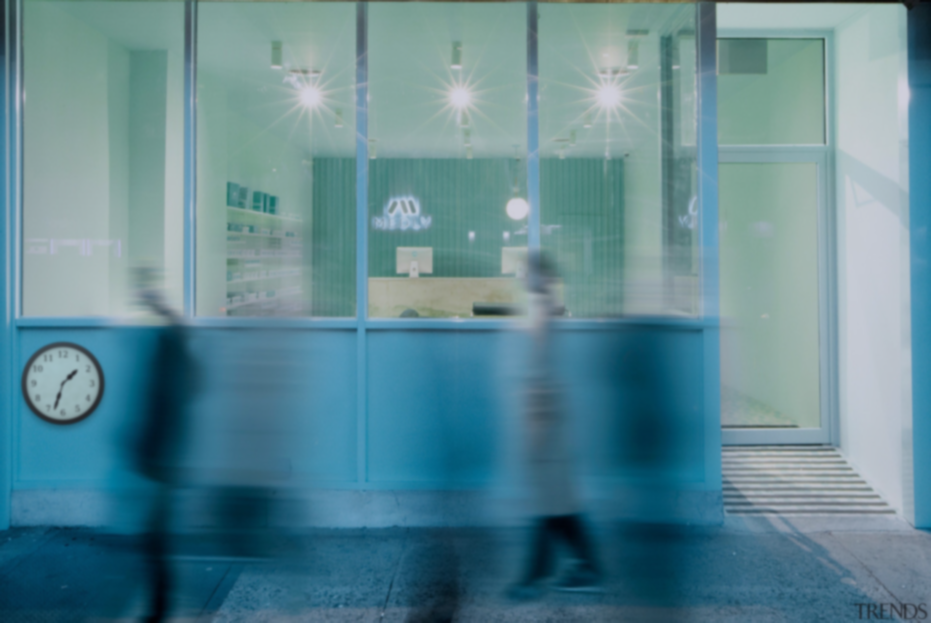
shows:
1,33
